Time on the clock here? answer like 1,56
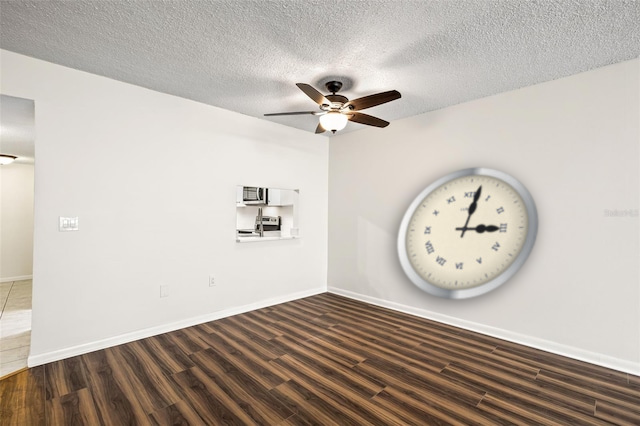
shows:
3,02
